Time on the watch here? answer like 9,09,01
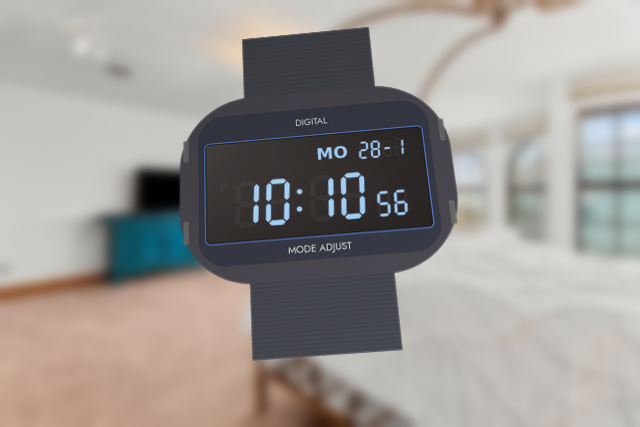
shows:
10,10,56
